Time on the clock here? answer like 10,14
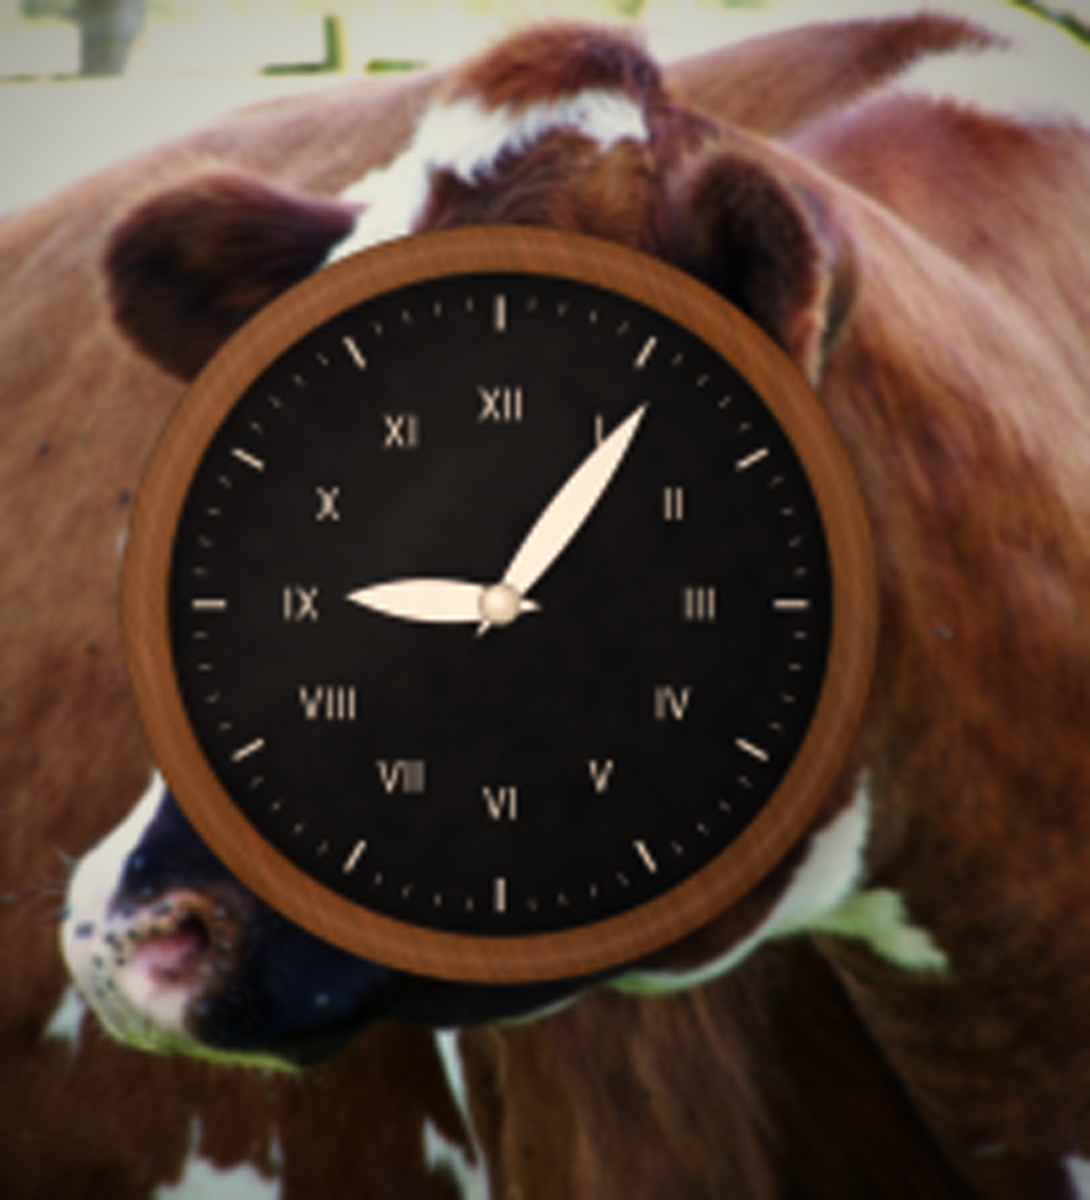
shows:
9,06
